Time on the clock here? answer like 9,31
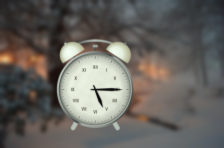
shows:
5,15
